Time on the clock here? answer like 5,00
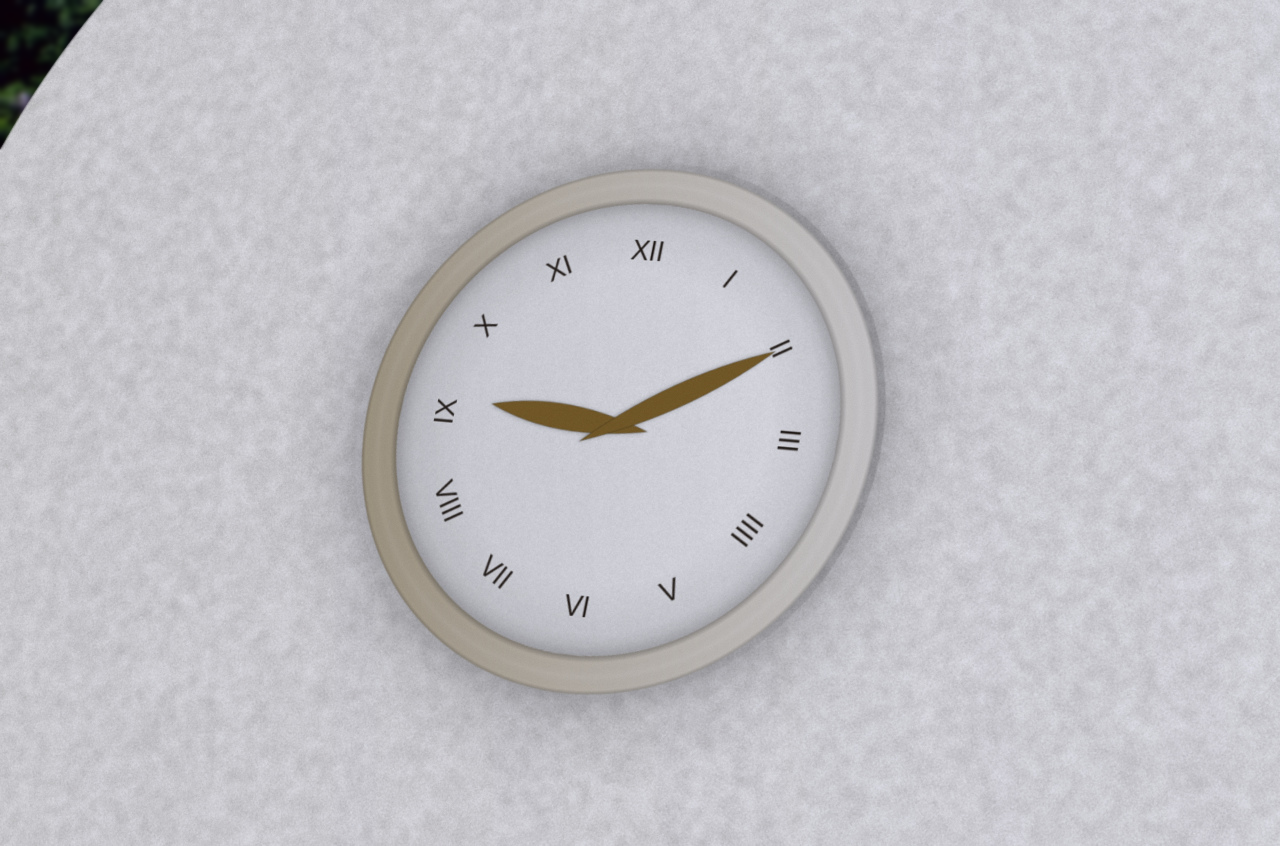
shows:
9,10
